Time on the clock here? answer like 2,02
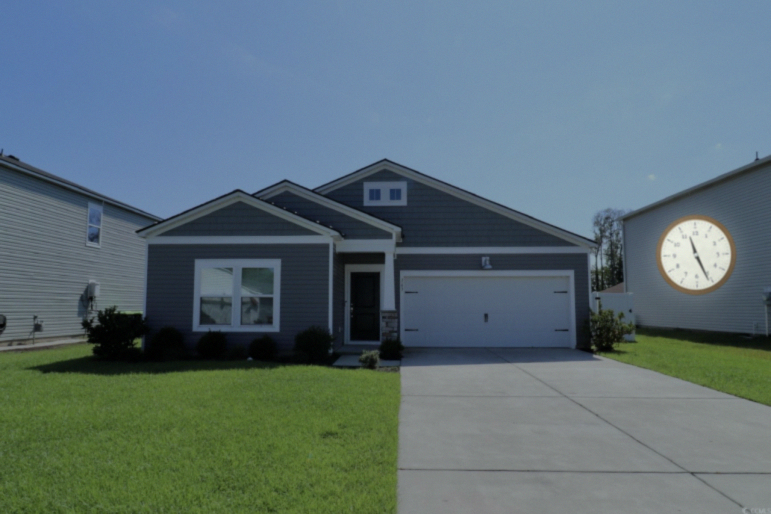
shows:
11,26
